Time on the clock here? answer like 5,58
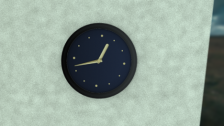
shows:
12,42
